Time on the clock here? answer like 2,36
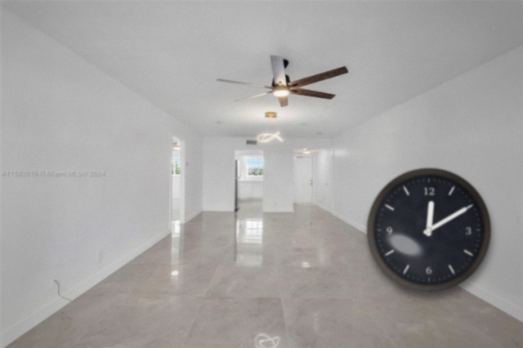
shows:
12,10
